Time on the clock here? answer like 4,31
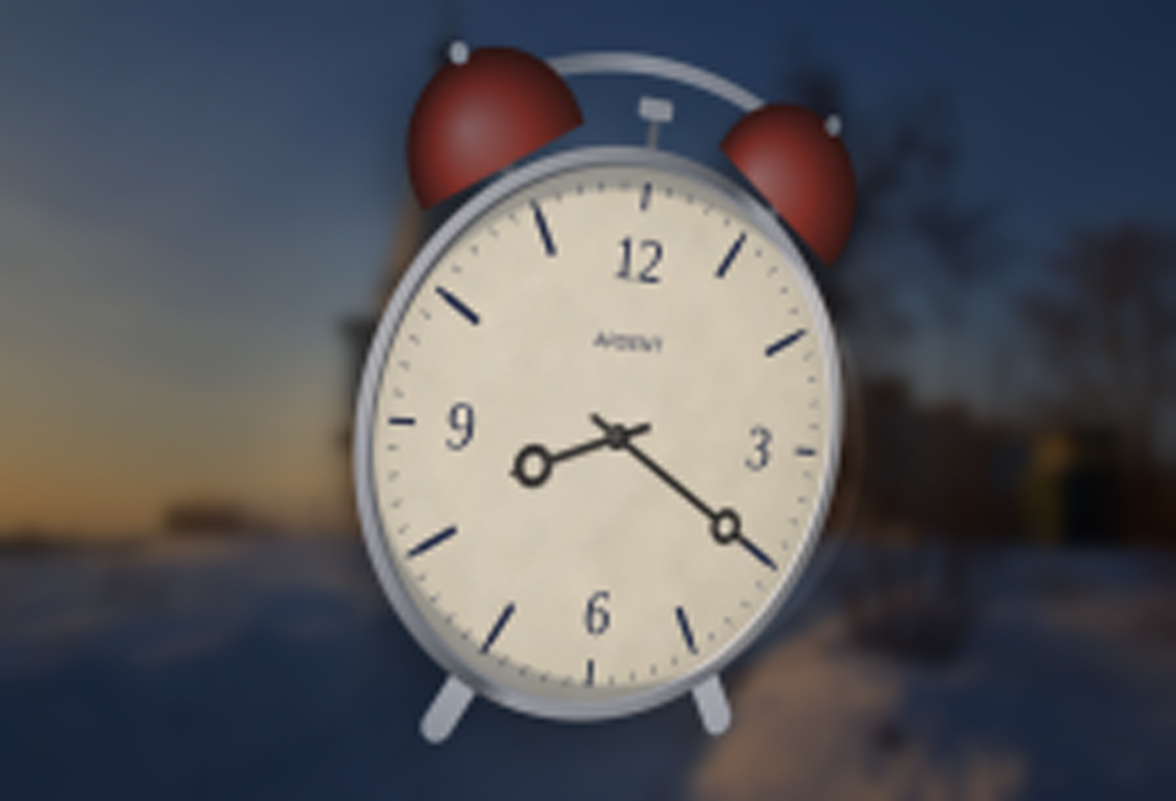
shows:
8,20
